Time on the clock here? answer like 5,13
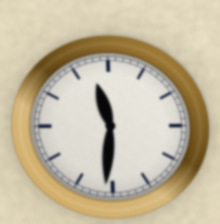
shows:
11,31
